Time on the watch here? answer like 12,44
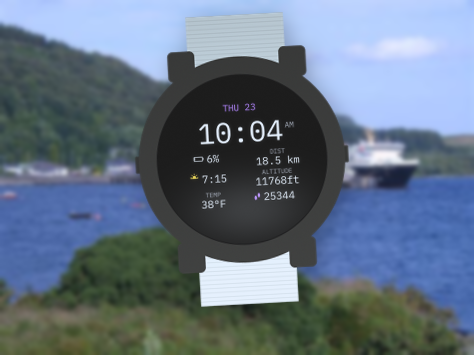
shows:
10,04
